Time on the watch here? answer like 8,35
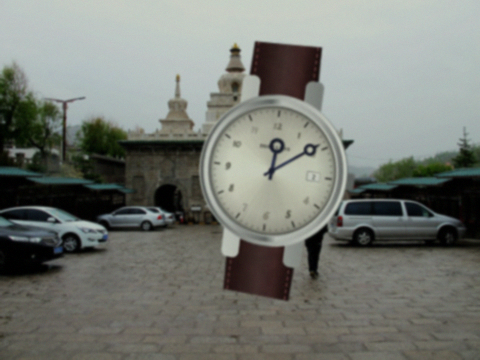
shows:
12,09
